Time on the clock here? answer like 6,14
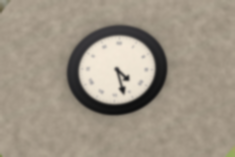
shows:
4,27
